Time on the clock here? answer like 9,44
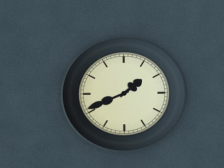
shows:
1,41
